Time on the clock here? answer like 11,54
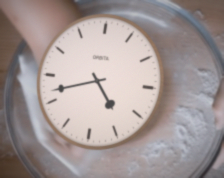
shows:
4,42
